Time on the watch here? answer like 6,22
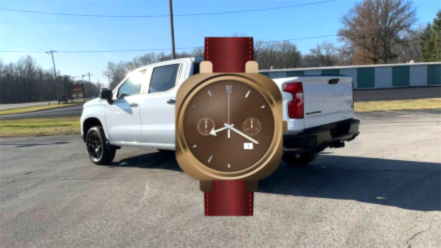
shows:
8,20
